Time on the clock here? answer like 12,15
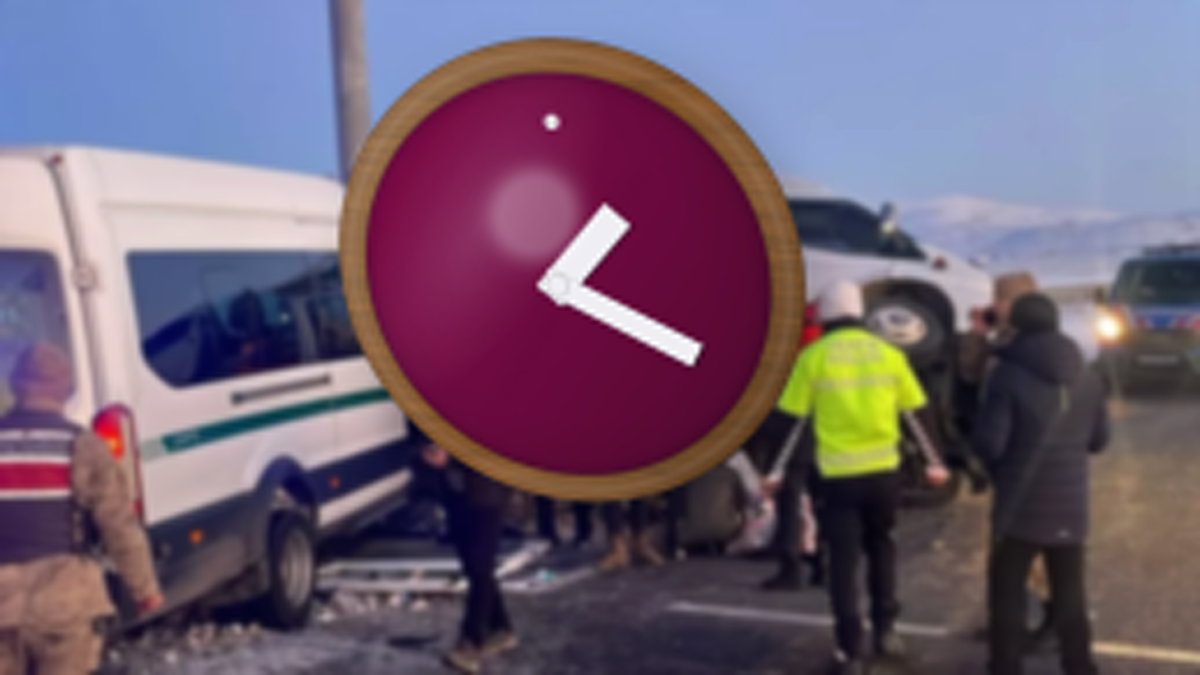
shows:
1,19
